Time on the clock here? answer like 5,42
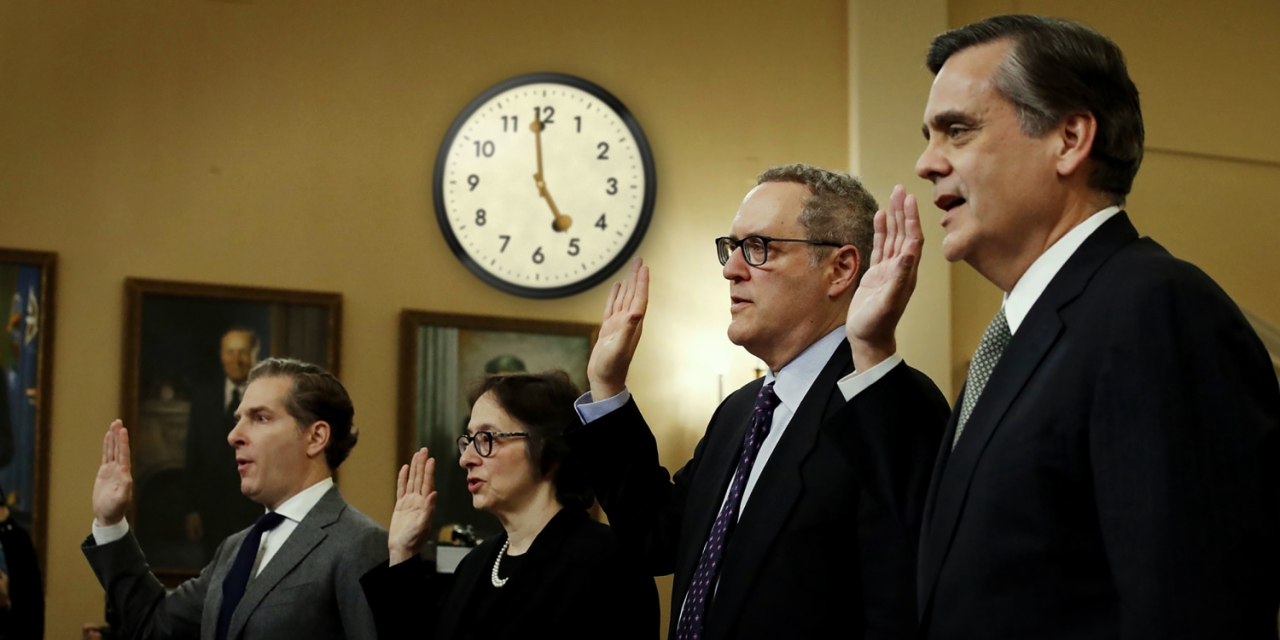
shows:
4,59
